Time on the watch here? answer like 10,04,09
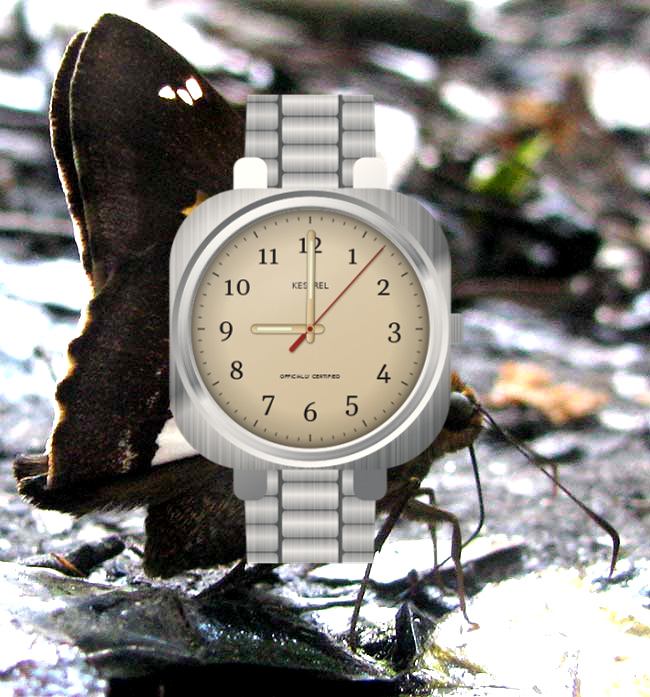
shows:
9,00,07
